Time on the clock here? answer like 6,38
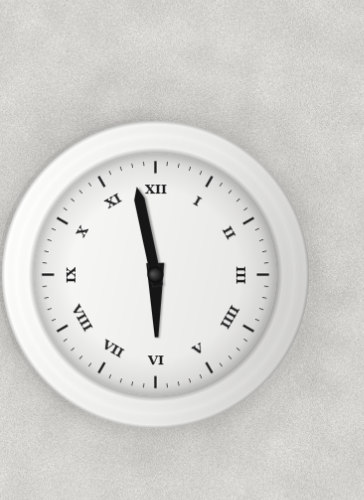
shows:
5,58
